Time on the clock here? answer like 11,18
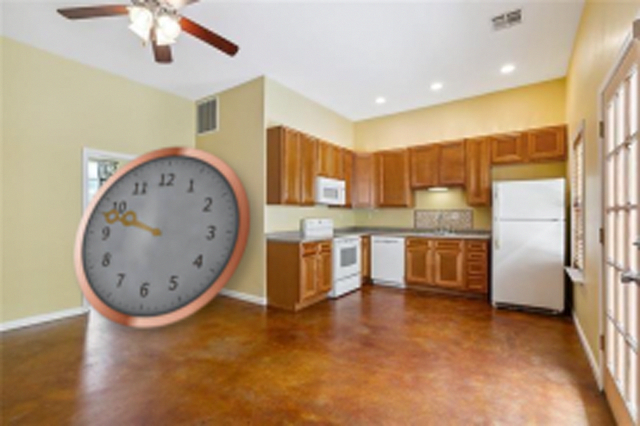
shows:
9,48
